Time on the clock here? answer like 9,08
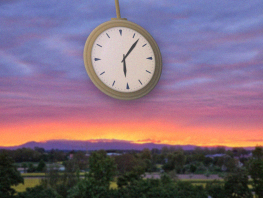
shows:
6,07
